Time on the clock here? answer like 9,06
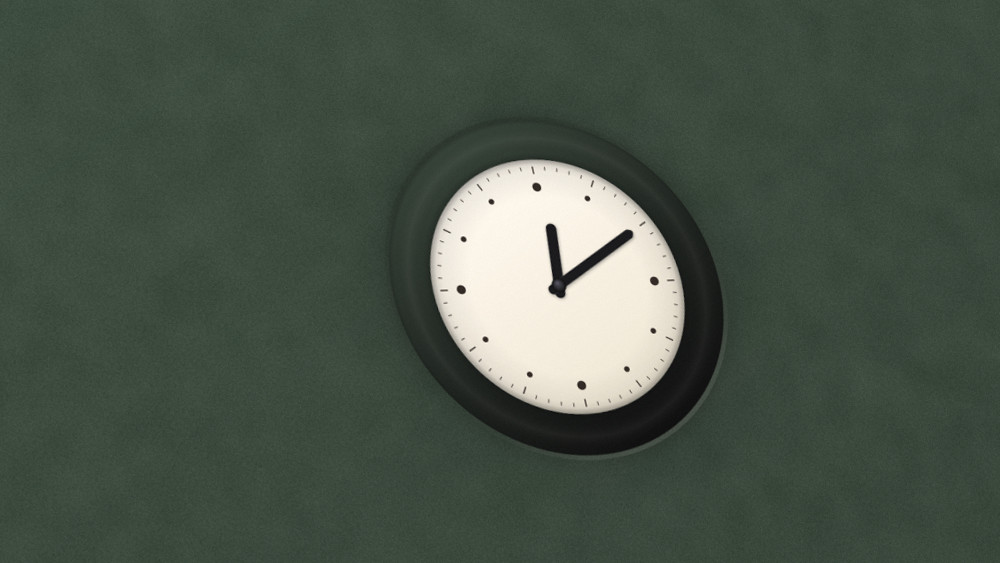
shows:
12,10
